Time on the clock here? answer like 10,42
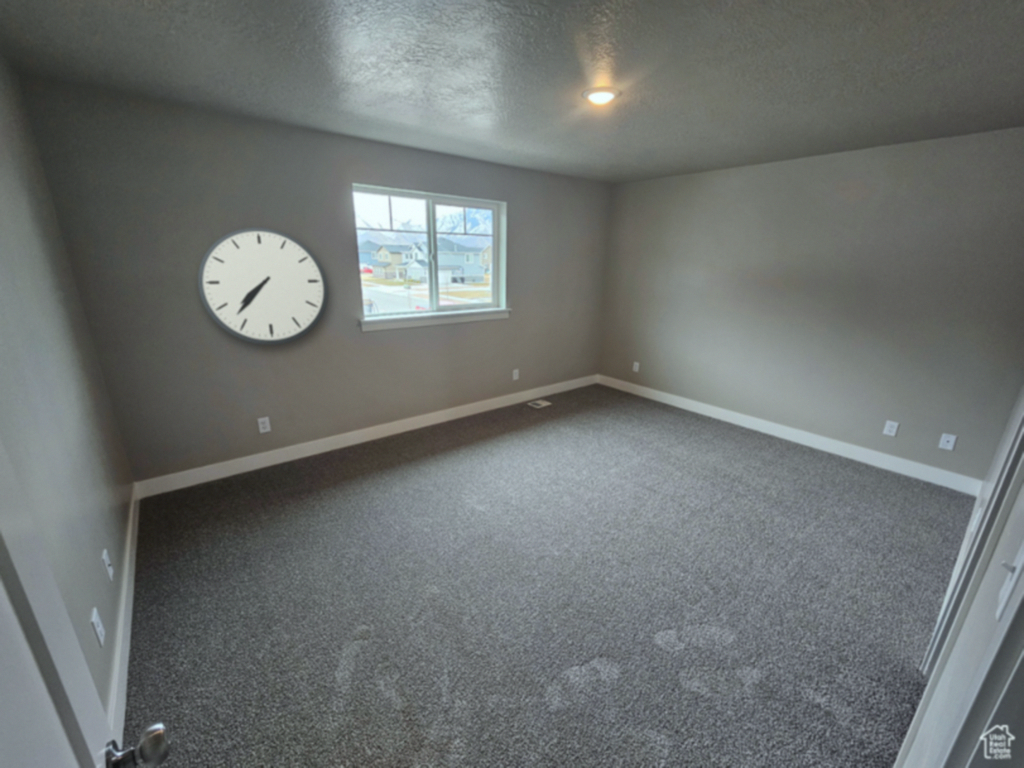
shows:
7,37
